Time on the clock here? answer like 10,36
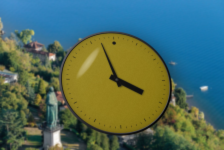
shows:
3,57
